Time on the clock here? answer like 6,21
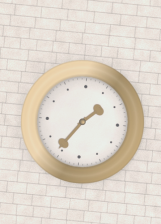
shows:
1,36
